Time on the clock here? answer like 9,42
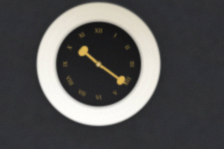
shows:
10,21
